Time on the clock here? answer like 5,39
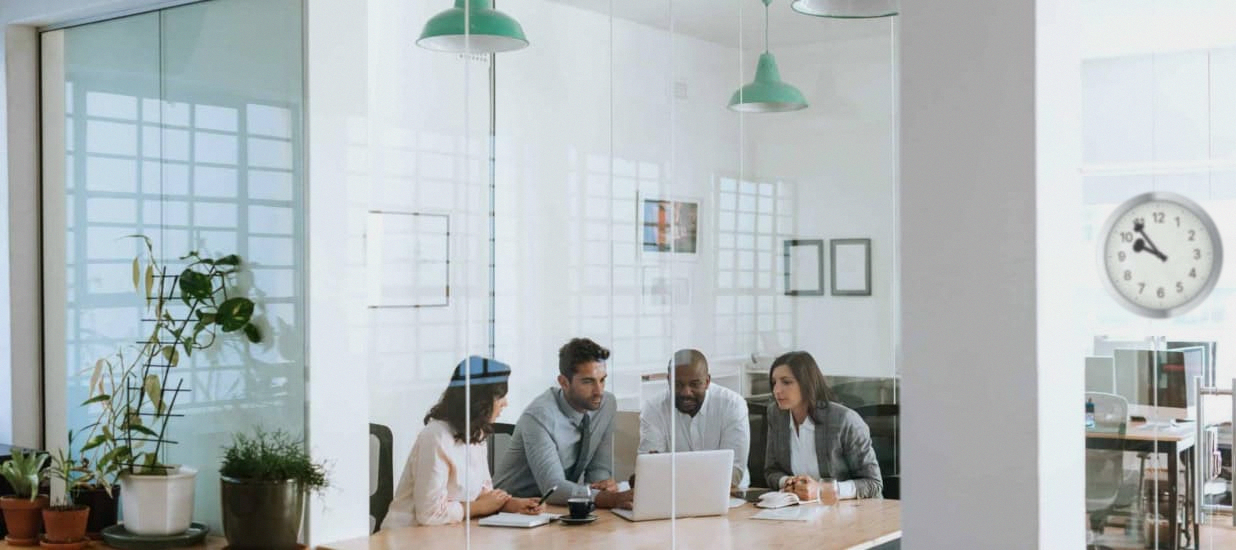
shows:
9,54
